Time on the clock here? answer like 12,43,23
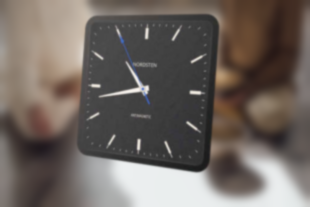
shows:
10,42,55
